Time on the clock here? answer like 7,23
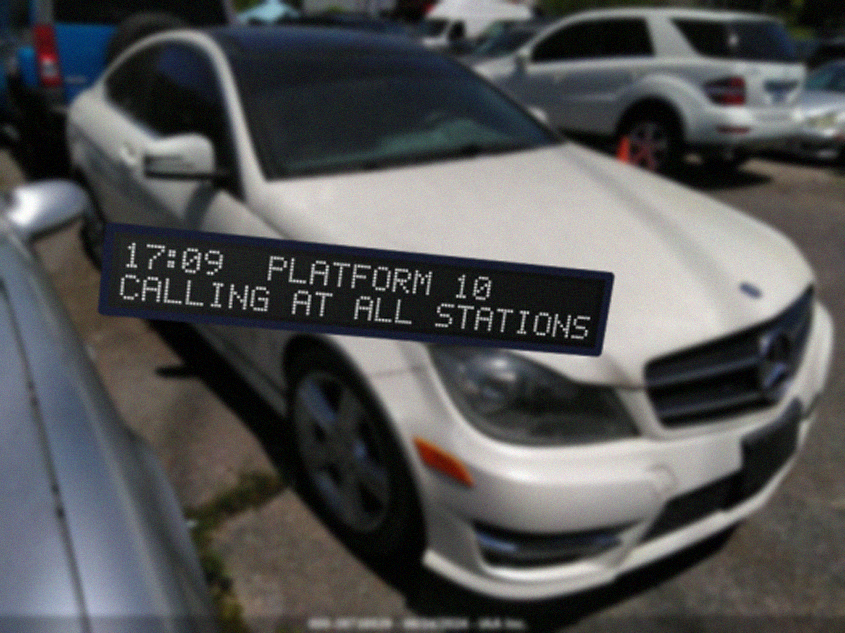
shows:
17,09
